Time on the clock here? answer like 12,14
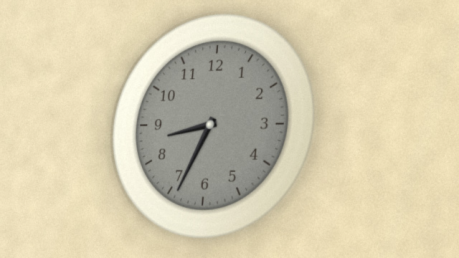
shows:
8,34
